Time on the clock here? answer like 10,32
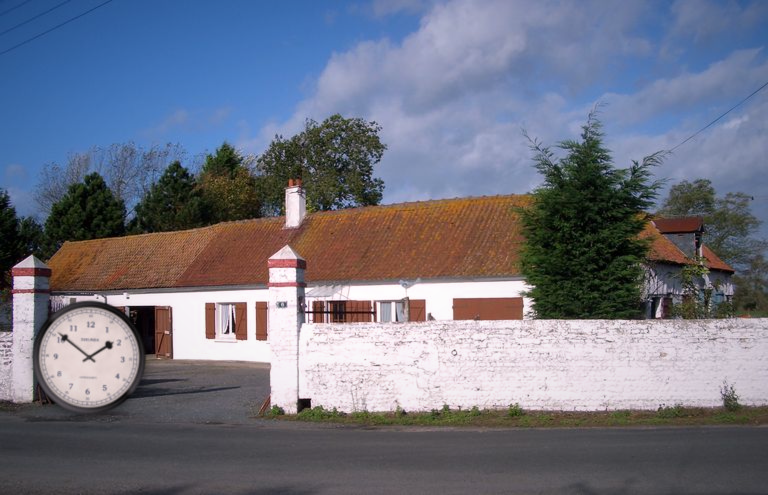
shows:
1,51
